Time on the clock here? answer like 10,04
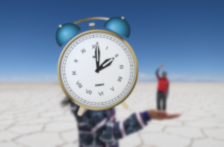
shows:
2,01
